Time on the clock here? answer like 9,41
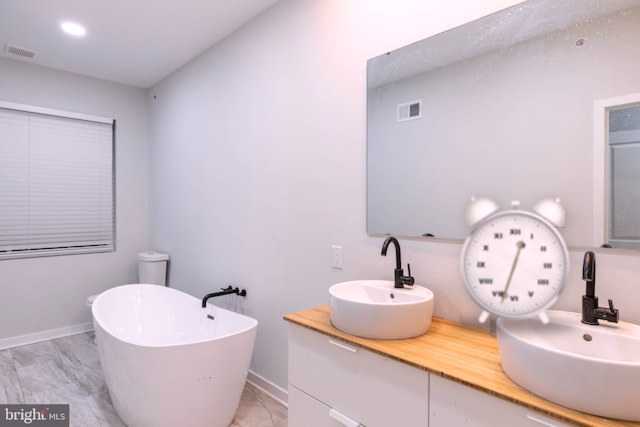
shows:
12,33
